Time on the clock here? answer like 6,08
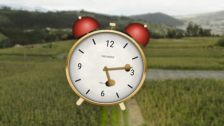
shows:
5,13
